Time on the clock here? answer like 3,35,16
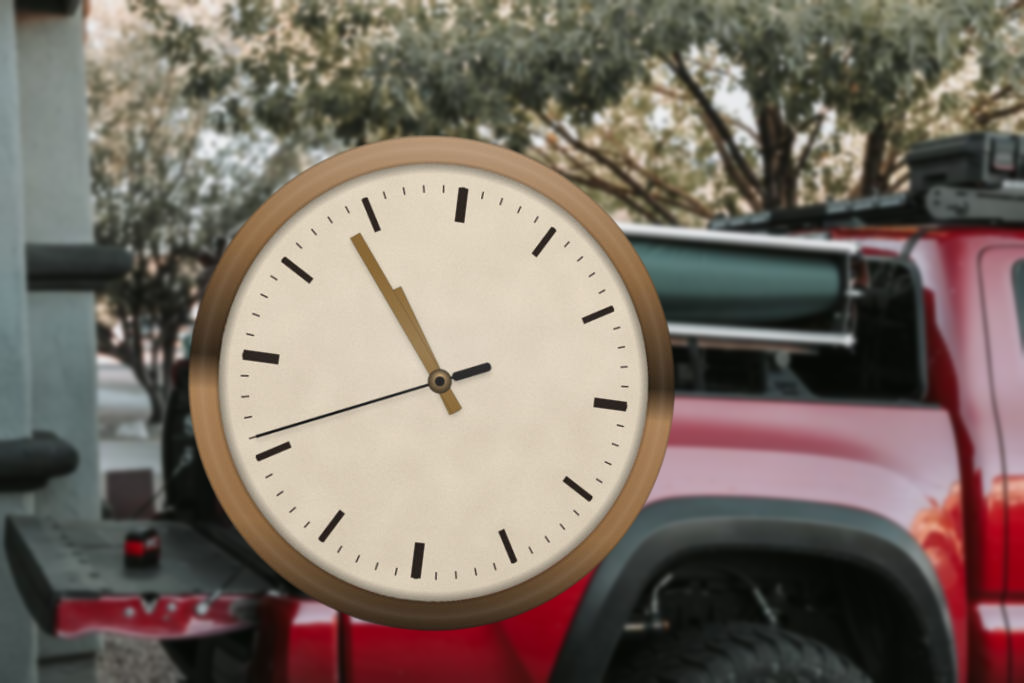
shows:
10,53,41
